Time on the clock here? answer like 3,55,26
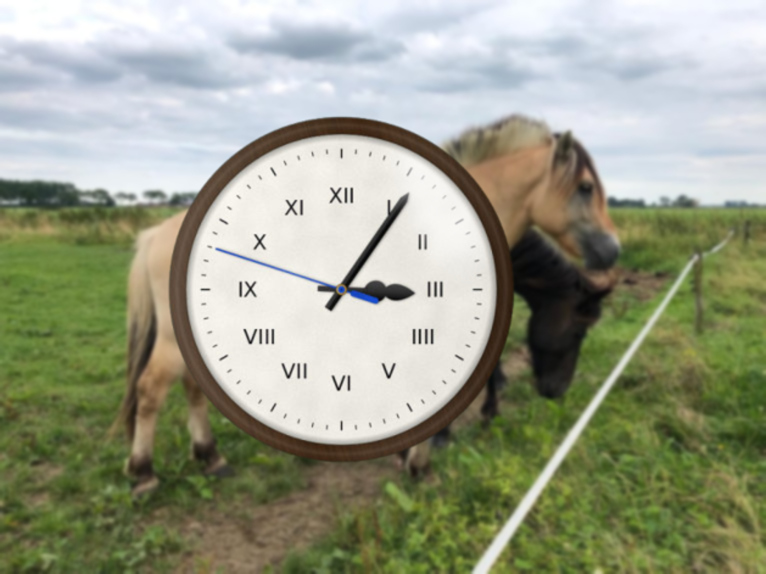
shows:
3,05,48
